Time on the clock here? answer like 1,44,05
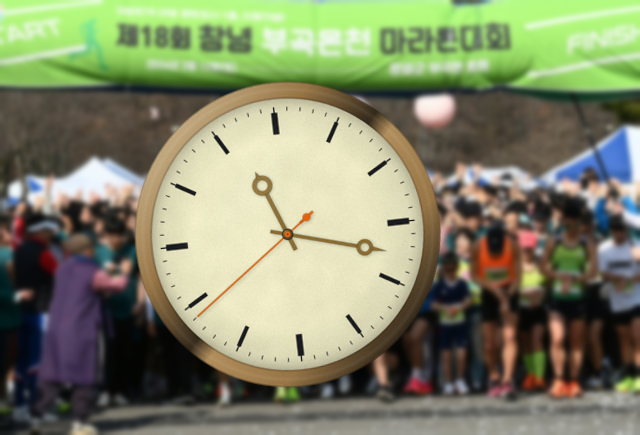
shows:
11,17,39
